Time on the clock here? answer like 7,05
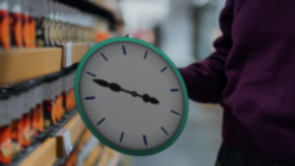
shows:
3,49
